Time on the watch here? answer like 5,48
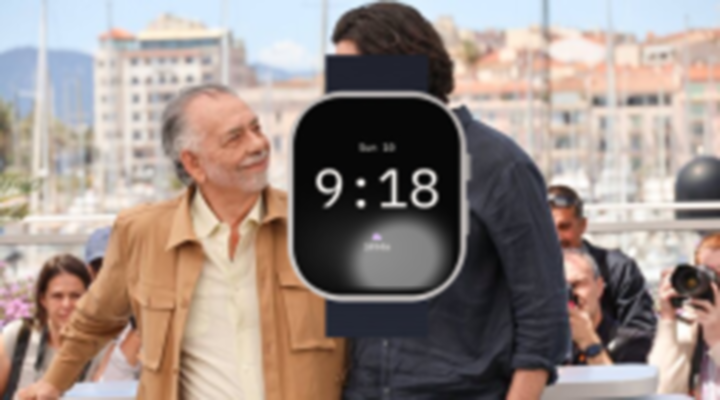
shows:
9,18
